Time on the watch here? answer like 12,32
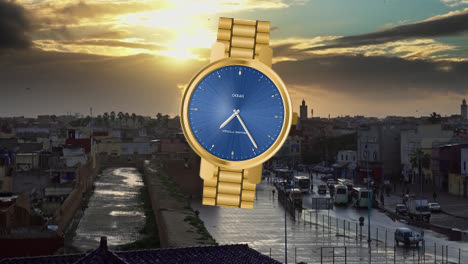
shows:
7,24
